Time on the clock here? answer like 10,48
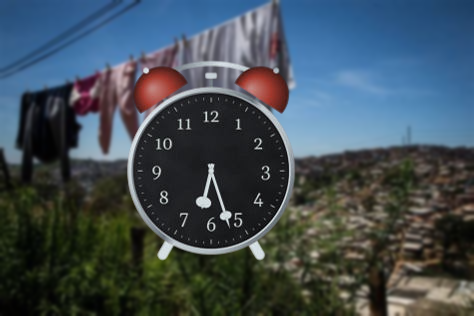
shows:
6,27
